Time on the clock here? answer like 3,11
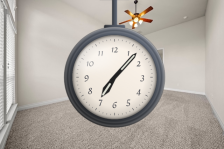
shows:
7,07
